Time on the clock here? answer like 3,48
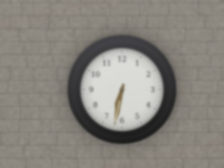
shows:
6,32
